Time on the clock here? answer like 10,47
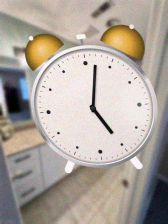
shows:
5,02
